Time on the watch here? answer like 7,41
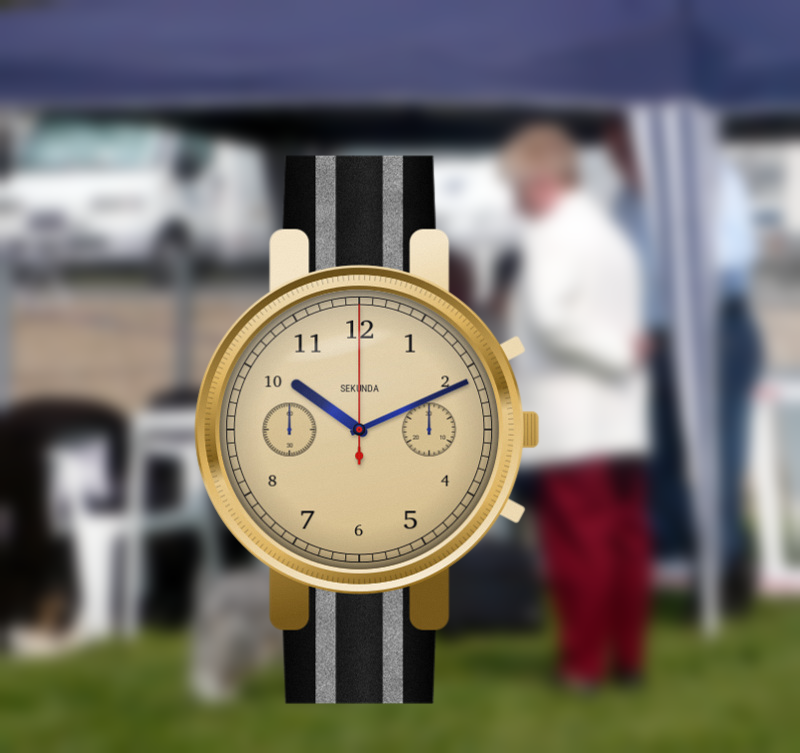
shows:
10,11
